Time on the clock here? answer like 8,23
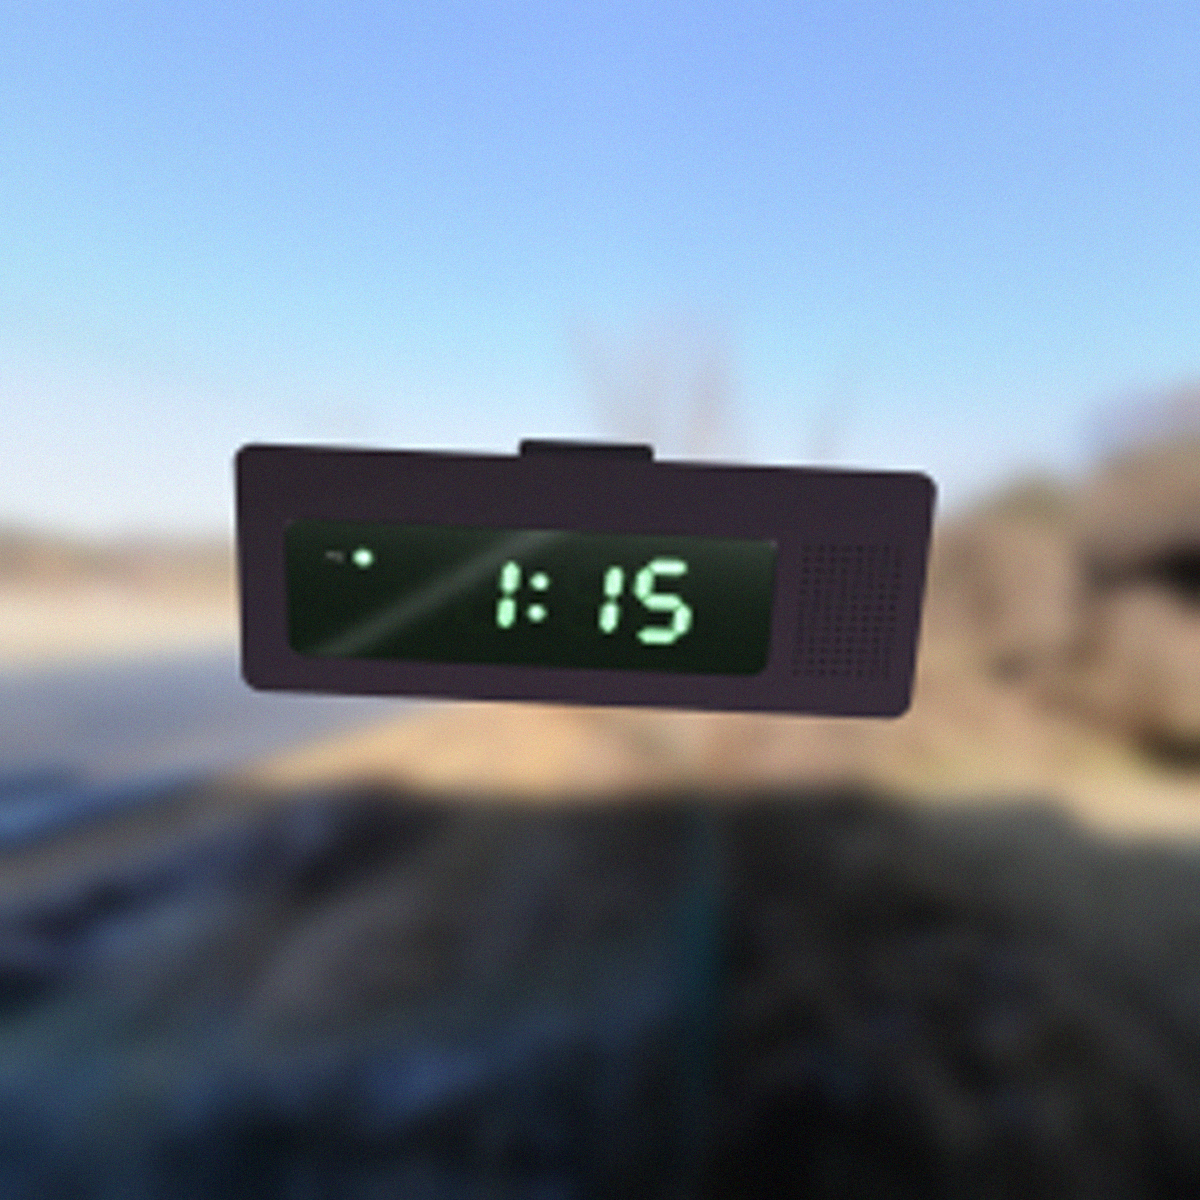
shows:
1,15
